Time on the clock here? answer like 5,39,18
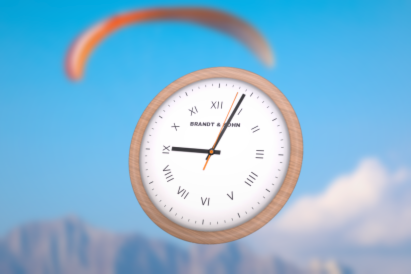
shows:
9,04,03
